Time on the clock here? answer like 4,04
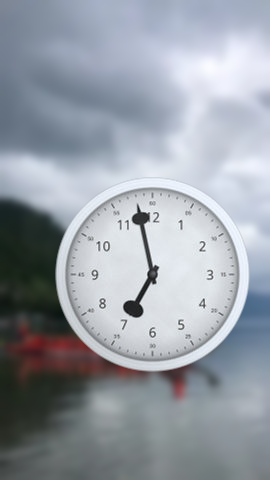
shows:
6,58
